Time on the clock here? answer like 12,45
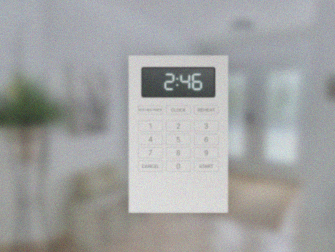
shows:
2,46
